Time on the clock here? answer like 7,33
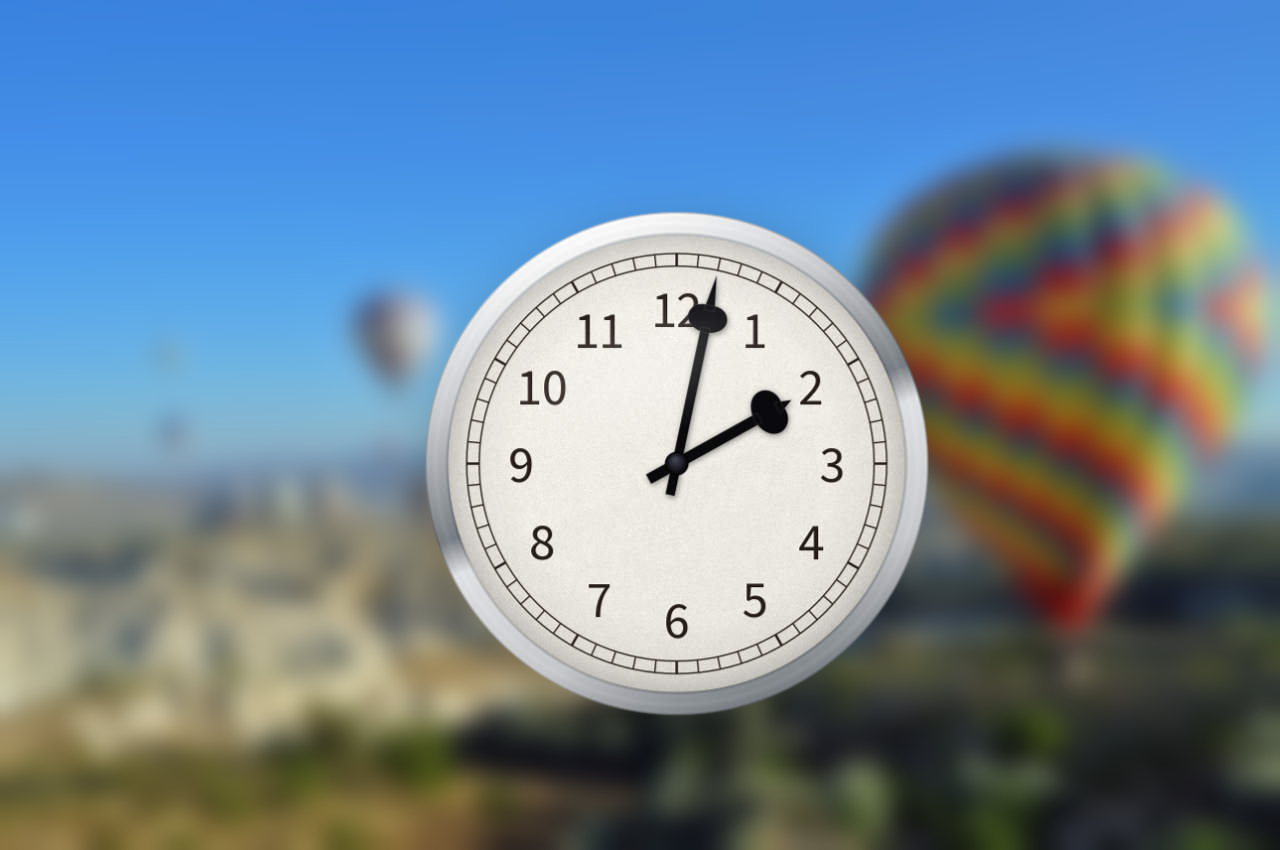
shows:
2,02
